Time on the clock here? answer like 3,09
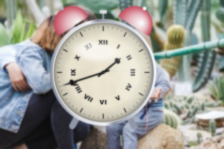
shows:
1,42
